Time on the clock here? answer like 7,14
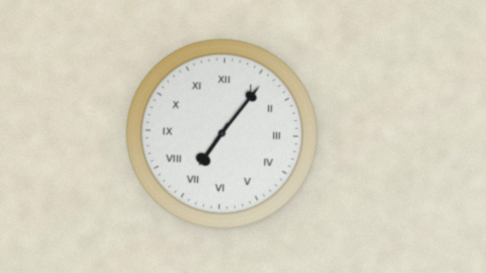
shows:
7,06
